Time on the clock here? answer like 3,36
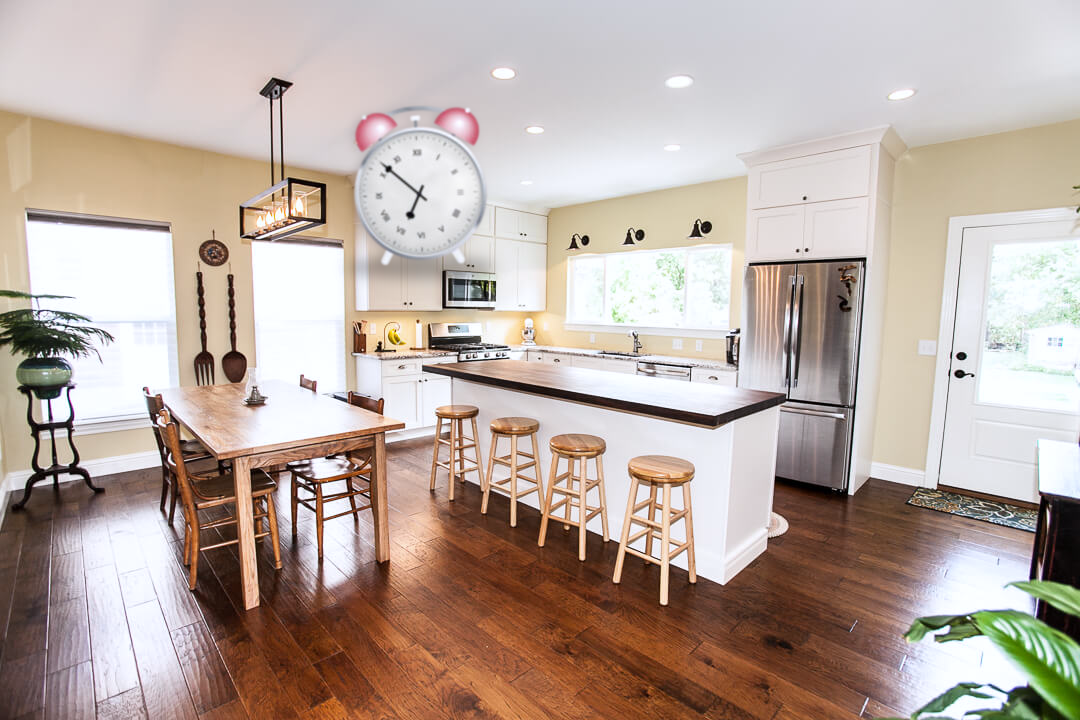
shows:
6,52
